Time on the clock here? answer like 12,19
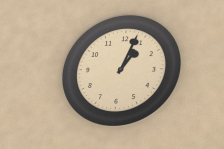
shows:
1,03
